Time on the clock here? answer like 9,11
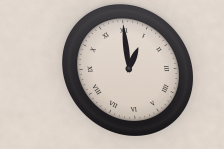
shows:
1,00
